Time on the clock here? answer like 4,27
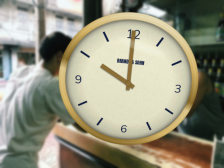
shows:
10,00
